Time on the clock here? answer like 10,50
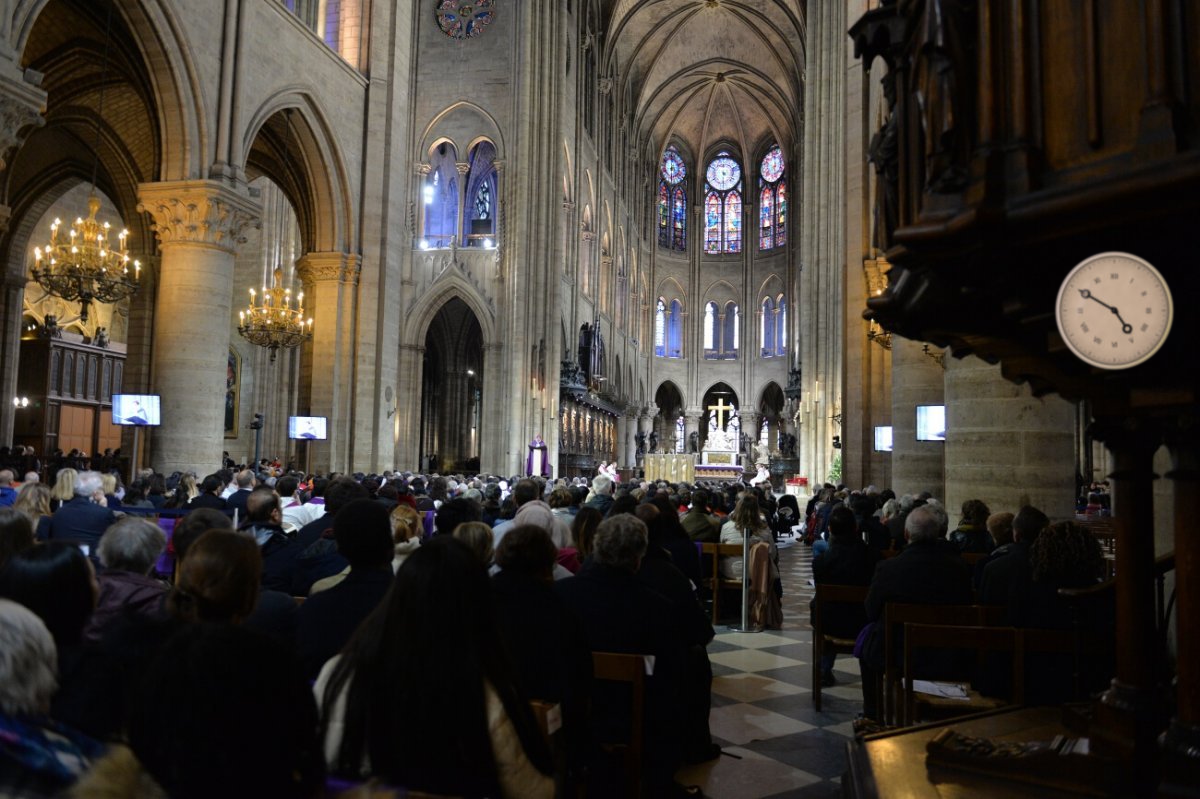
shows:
4,50
